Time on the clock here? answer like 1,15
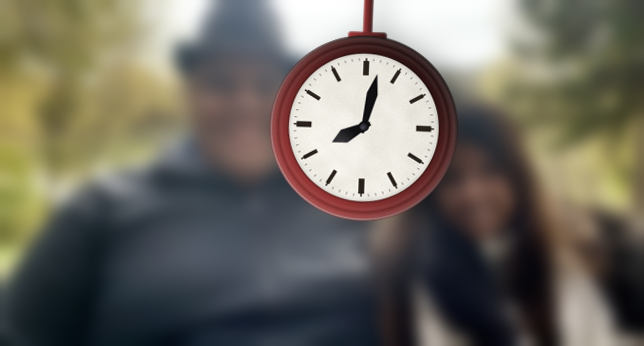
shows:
8,02
